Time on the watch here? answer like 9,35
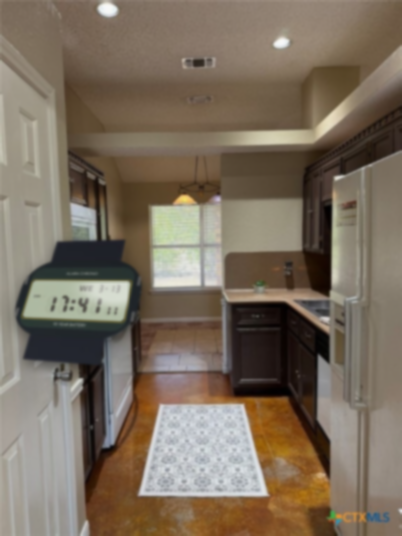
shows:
17,41
